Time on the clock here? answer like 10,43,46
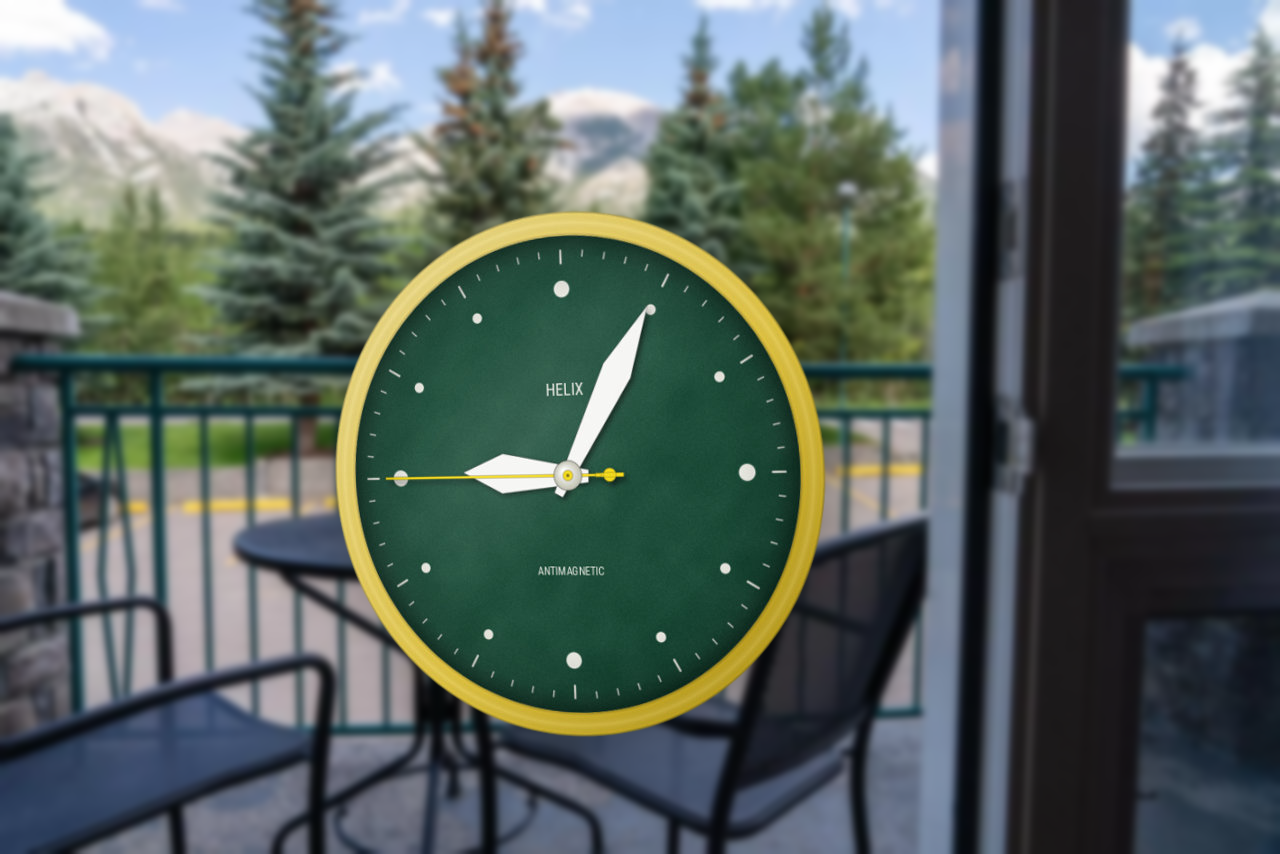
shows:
9,04,45
